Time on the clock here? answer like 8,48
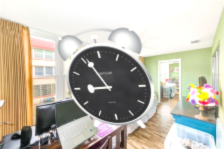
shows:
8,56
